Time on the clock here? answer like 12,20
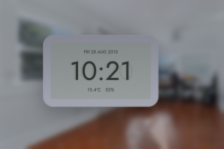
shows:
10,21
